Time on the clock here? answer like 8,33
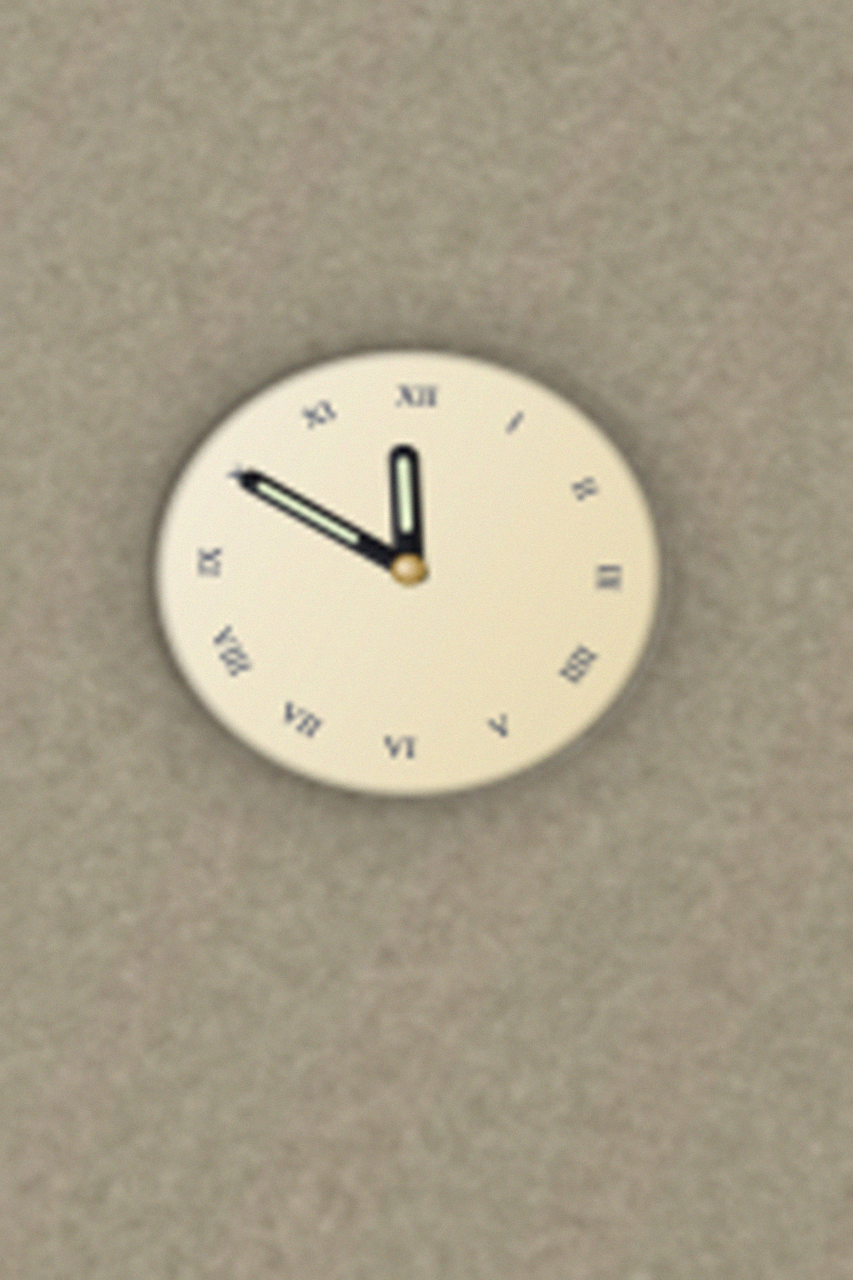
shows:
11,50
